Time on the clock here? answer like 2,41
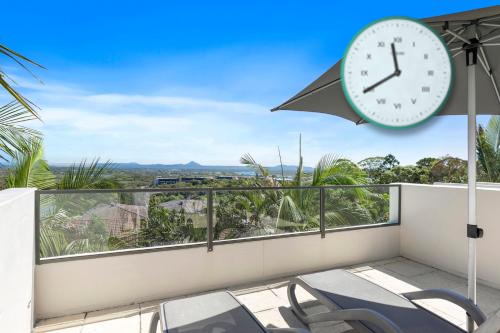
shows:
11,40
